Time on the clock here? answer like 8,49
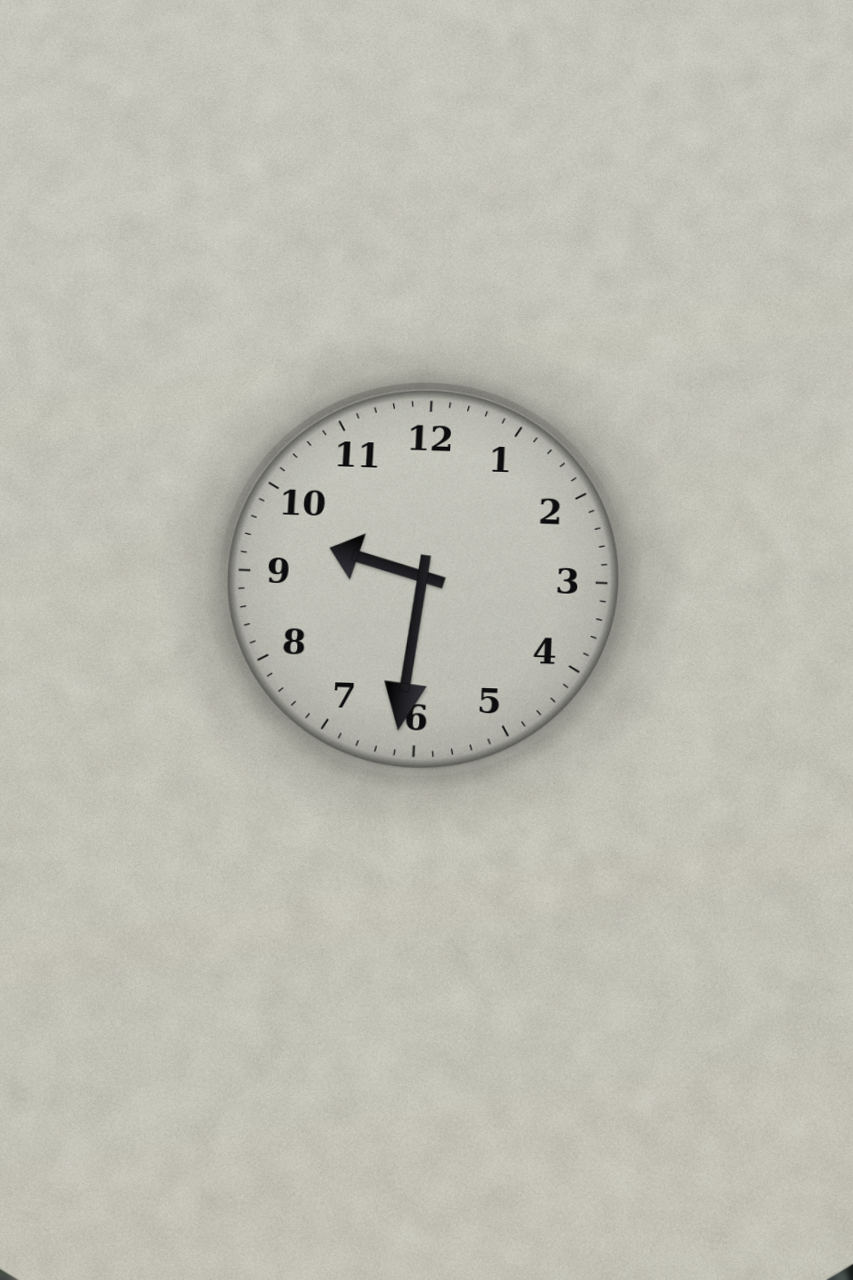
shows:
9,31
